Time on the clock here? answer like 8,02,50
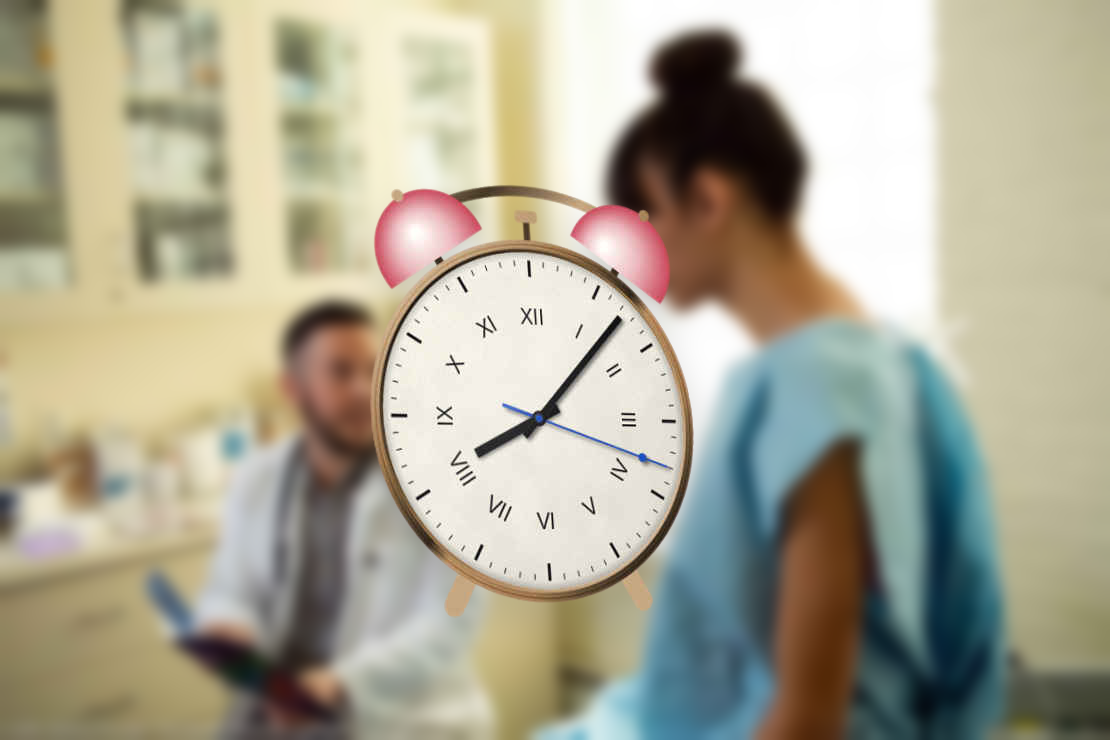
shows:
8,07,18
